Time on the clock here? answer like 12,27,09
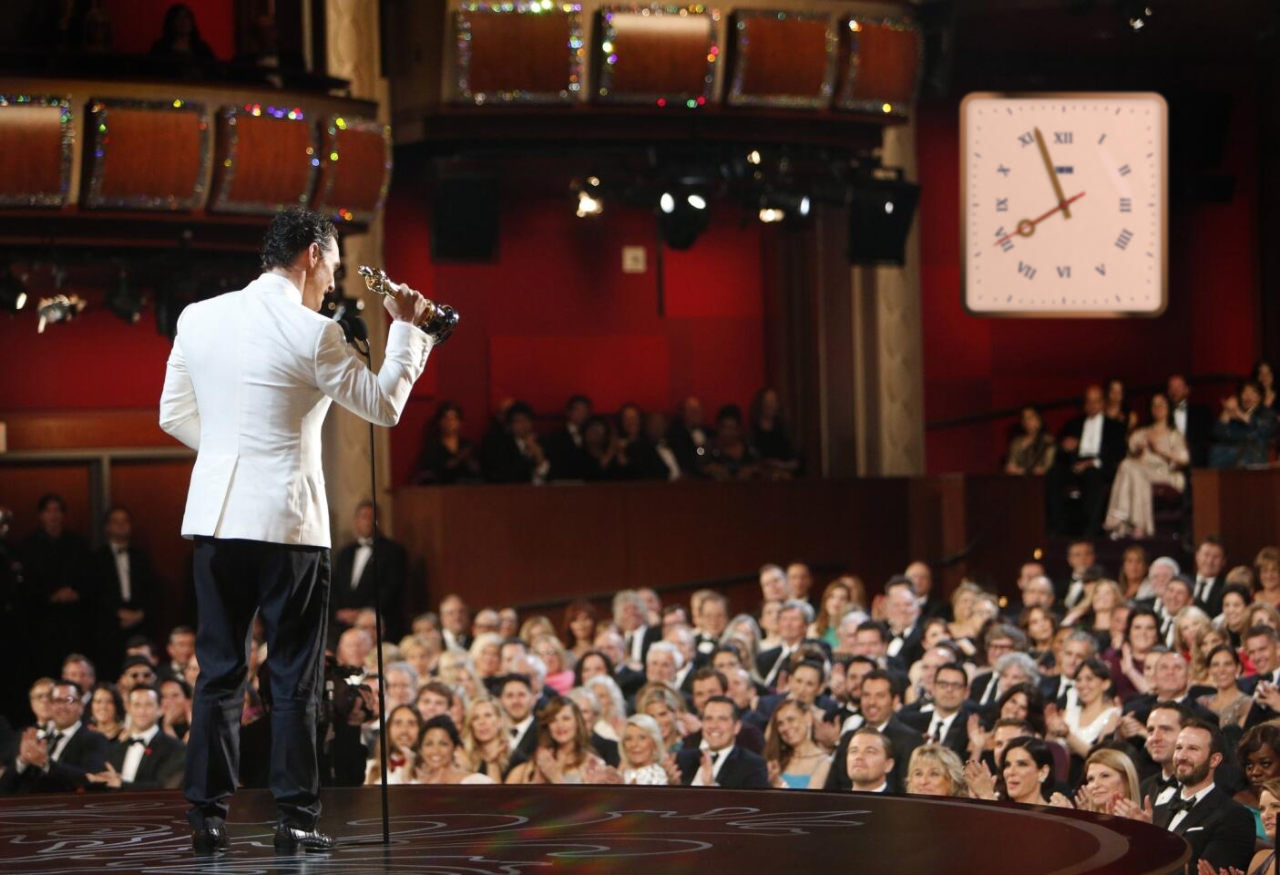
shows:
7,56,40
